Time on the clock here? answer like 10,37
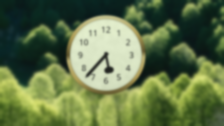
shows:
5,37
